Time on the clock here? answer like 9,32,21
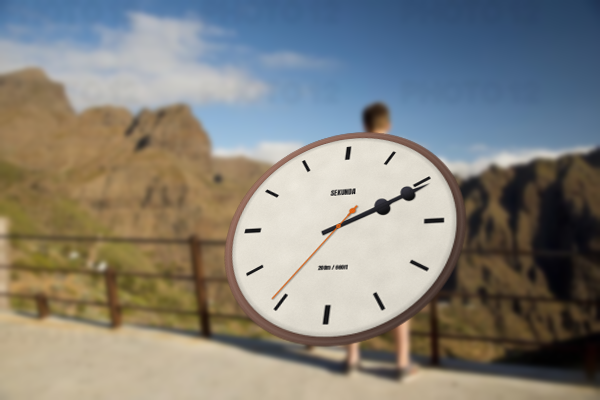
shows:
2,10,36
